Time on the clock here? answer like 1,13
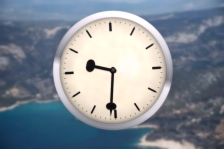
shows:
9,31
